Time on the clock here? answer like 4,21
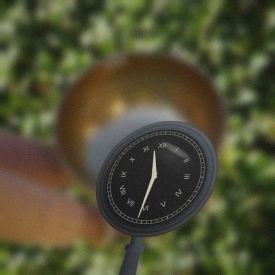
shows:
11,31
